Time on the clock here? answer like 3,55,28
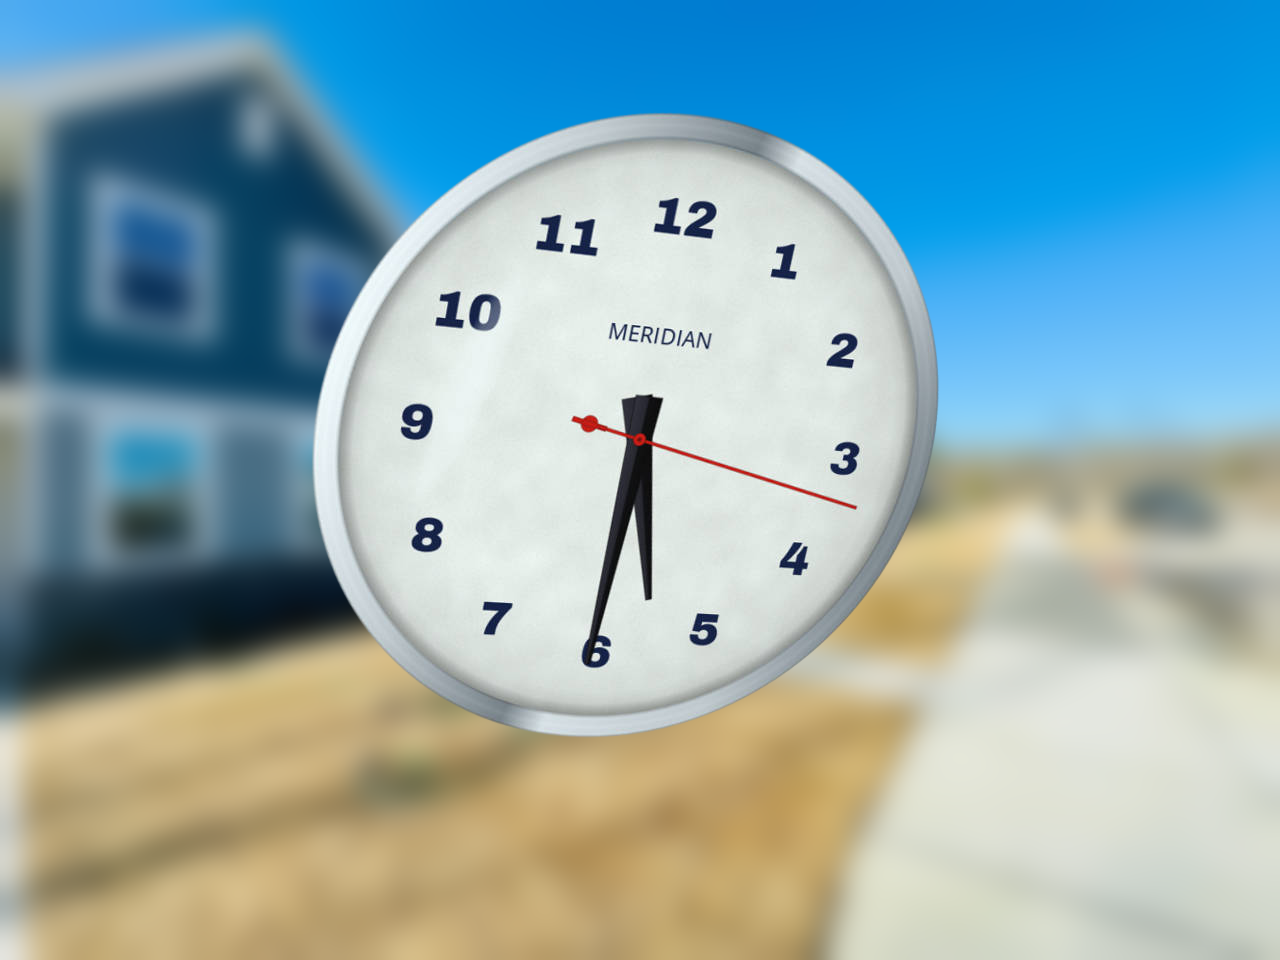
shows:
5,30,17
